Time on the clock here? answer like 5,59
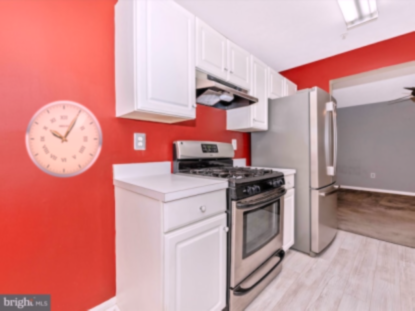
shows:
10,05
